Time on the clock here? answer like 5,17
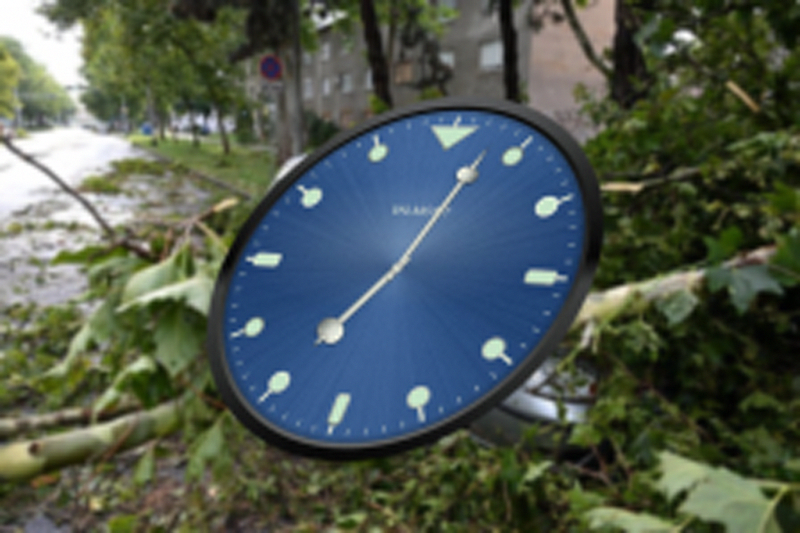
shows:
7,03
